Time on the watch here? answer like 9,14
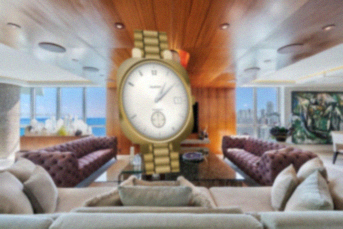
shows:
1,09
